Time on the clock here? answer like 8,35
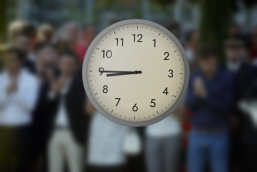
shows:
8,45
